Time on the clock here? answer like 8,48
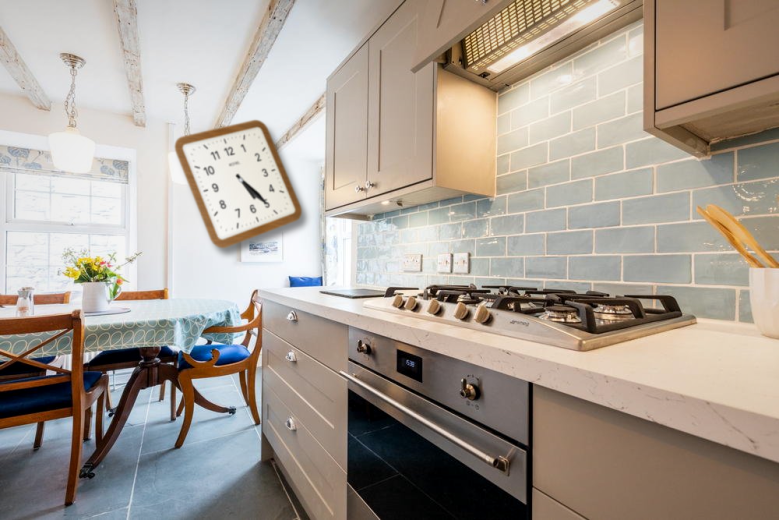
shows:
5,25
